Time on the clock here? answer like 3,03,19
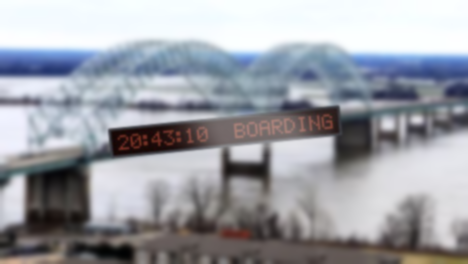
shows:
20,43,10
